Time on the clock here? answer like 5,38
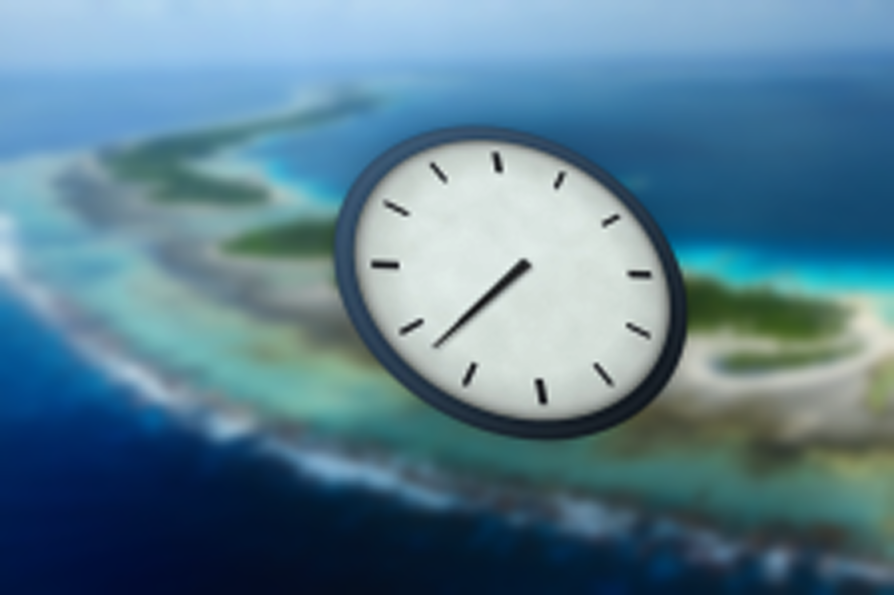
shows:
7,38
